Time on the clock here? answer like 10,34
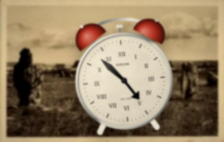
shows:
4,53
